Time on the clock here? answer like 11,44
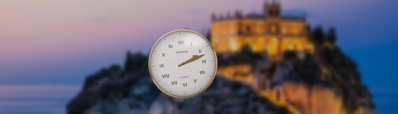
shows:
2,12
